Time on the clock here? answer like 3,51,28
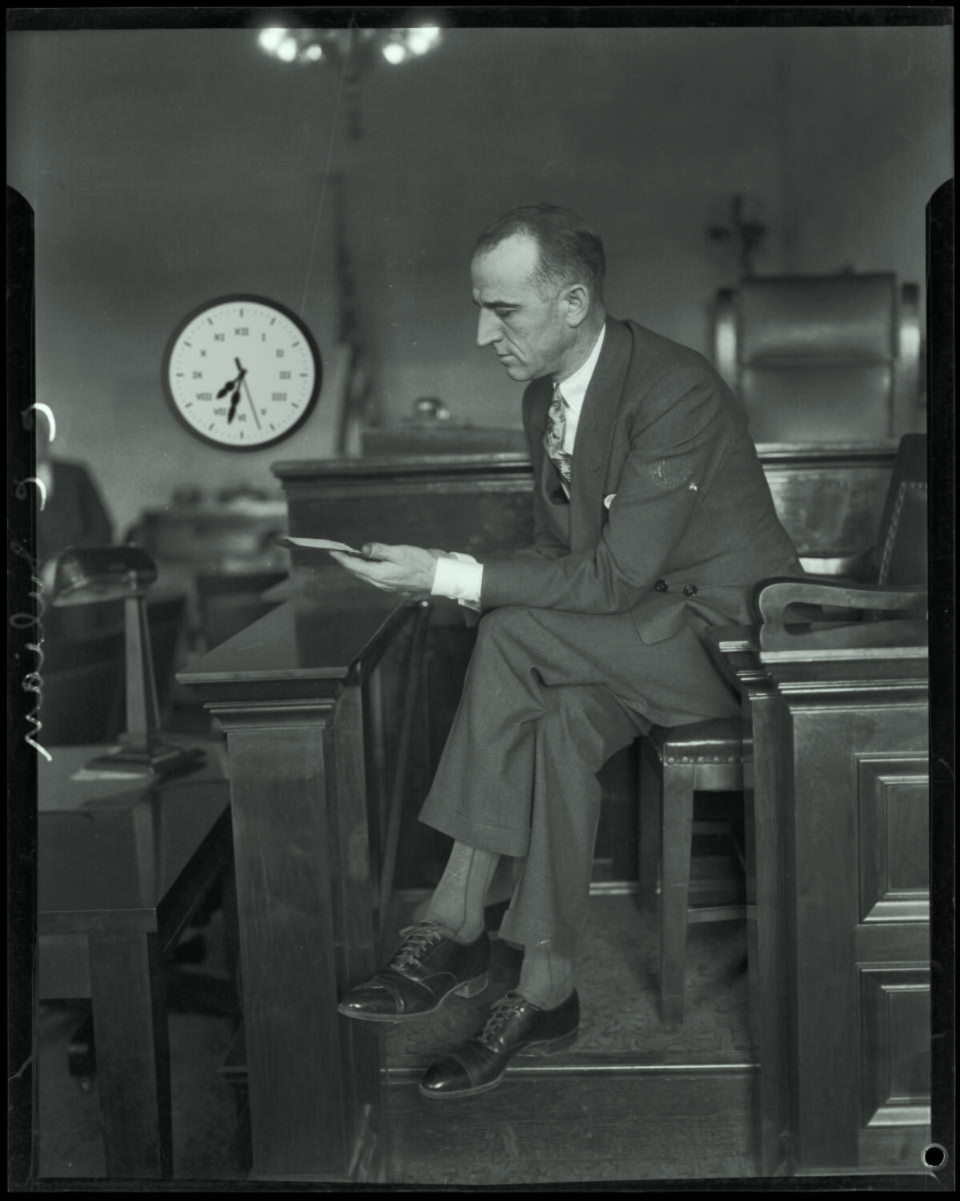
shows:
7,32,27
